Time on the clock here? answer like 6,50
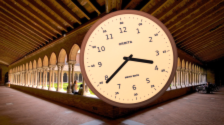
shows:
3,39
